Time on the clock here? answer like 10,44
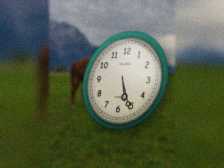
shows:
5,26
